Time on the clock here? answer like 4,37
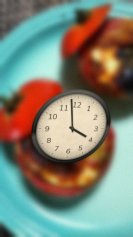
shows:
3,58
